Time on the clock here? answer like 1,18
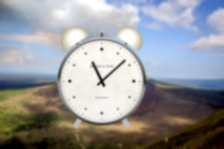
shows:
11,08
